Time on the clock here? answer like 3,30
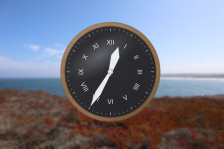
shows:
12,35
